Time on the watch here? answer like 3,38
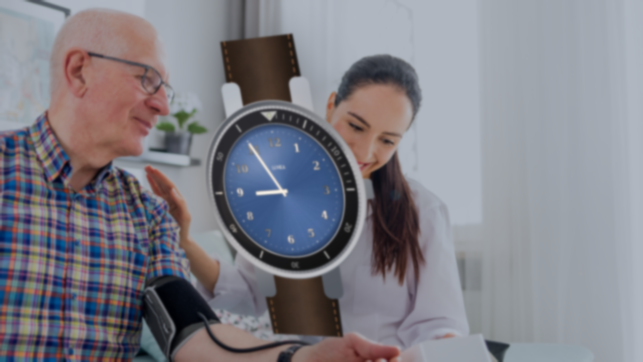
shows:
8,55
